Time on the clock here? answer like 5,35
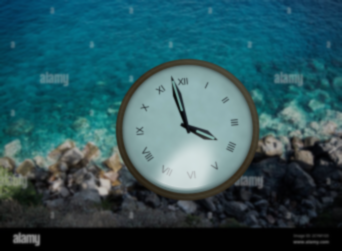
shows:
3,58
